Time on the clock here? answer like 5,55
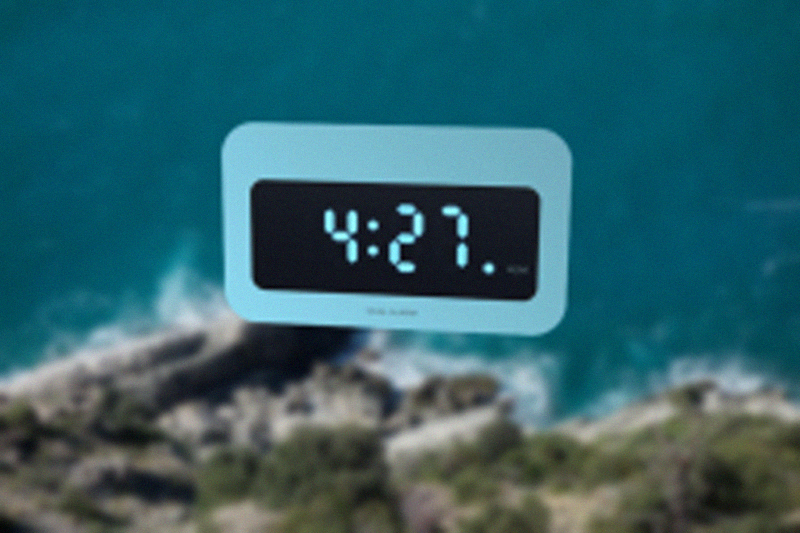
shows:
4,27
